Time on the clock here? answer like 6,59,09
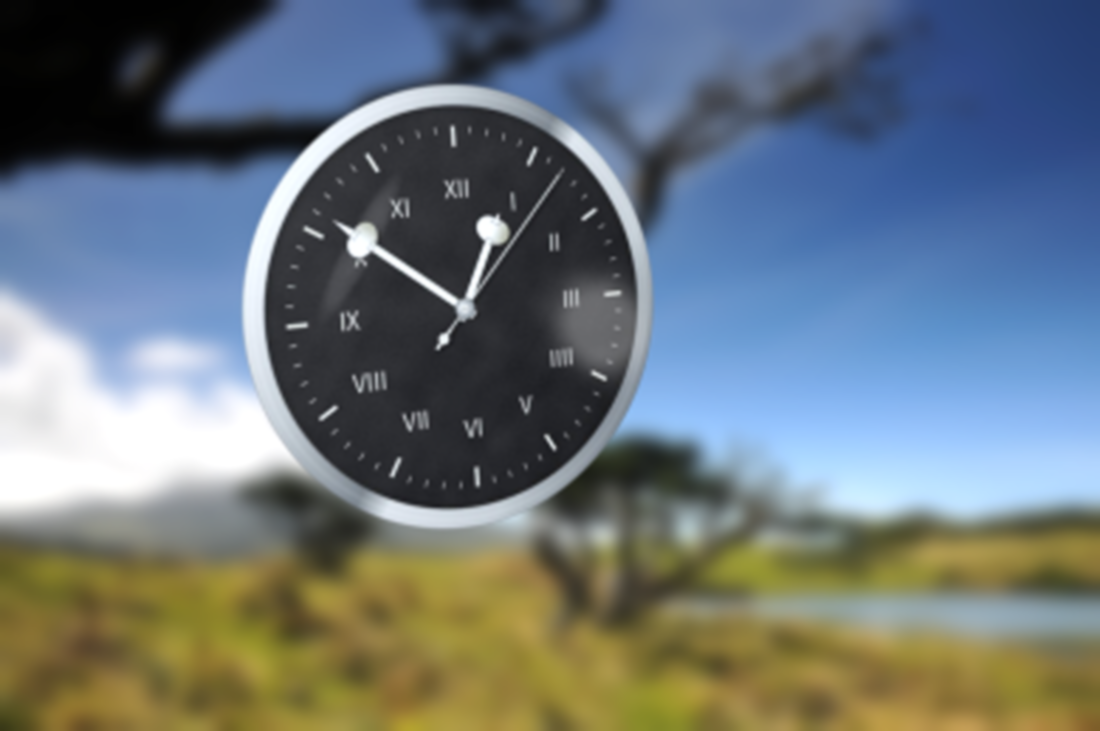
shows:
12,51,07
